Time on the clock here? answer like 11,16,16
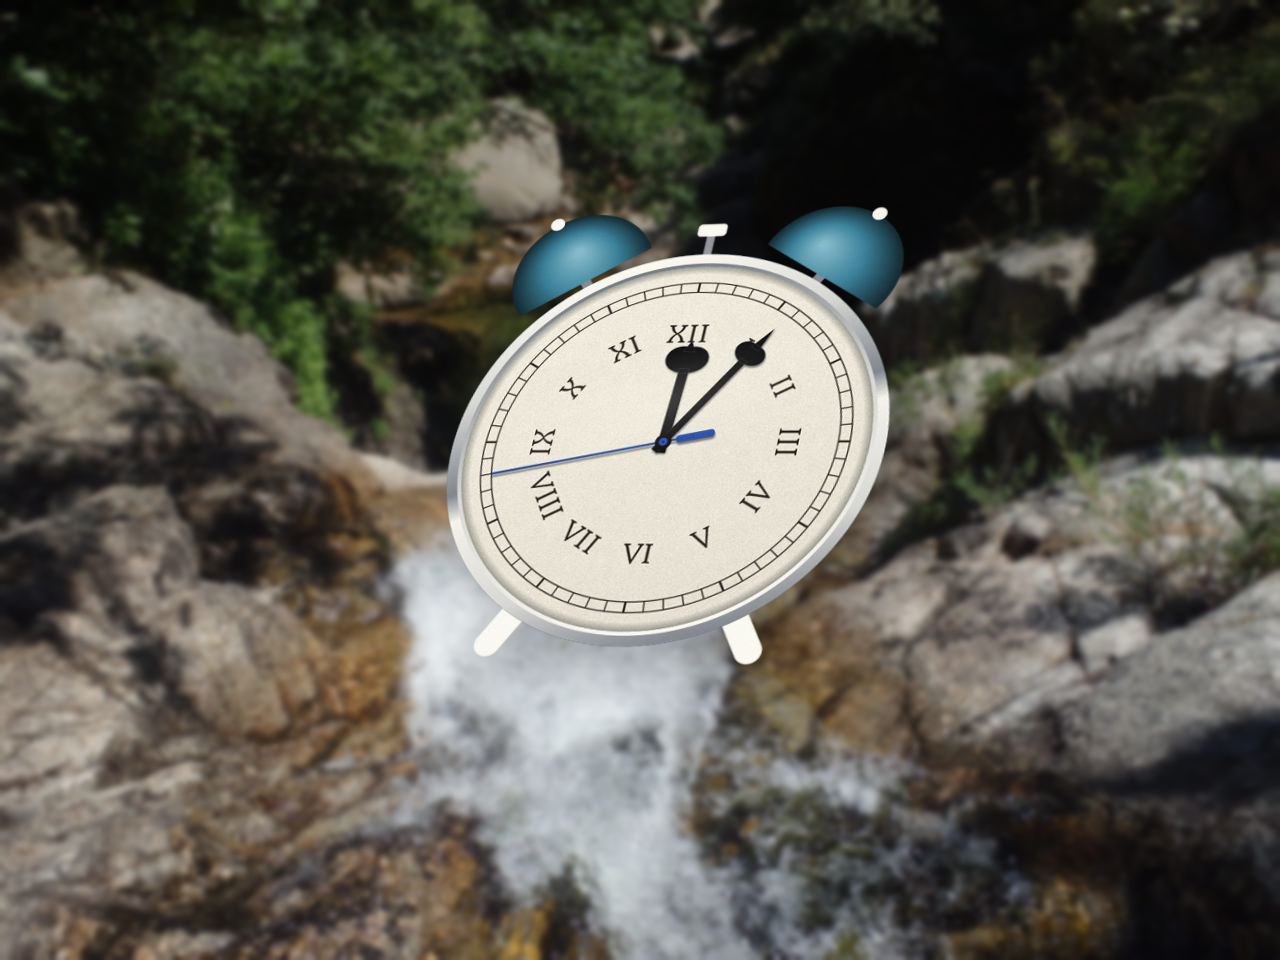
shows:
12,05,43
